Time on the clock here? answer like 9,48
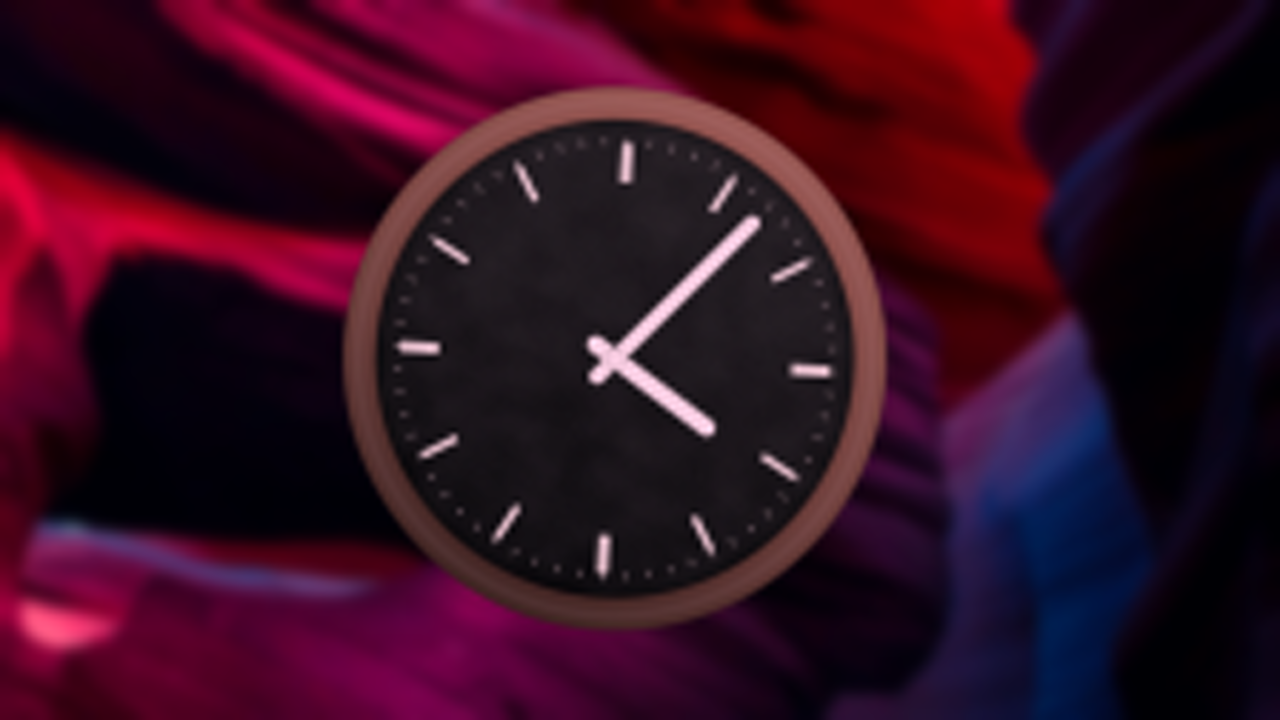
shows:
4,07
